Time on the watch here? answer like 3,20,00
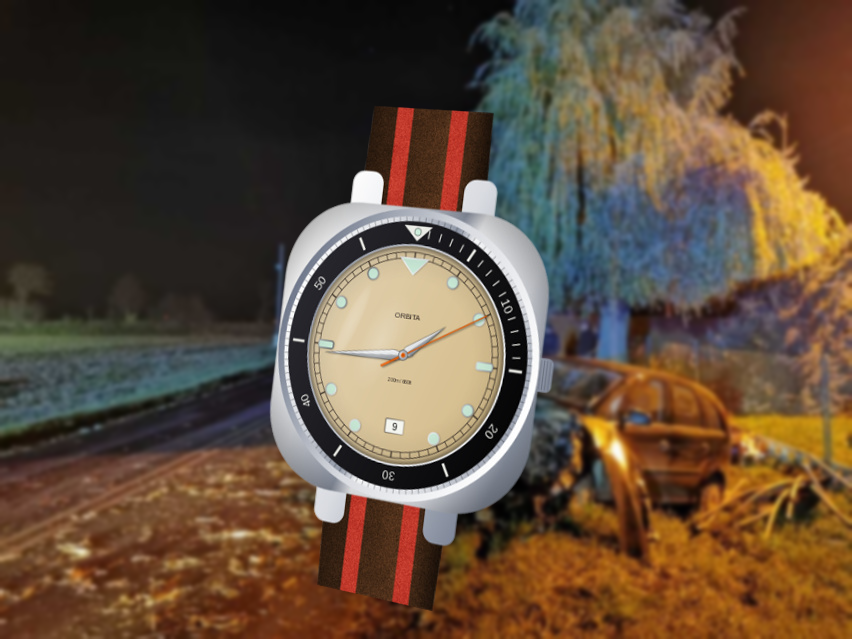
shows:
1,44,10
